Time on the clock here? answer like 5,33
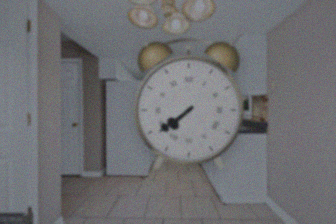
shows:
7,39
